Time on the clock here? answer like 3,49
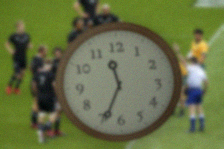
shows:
11,34
